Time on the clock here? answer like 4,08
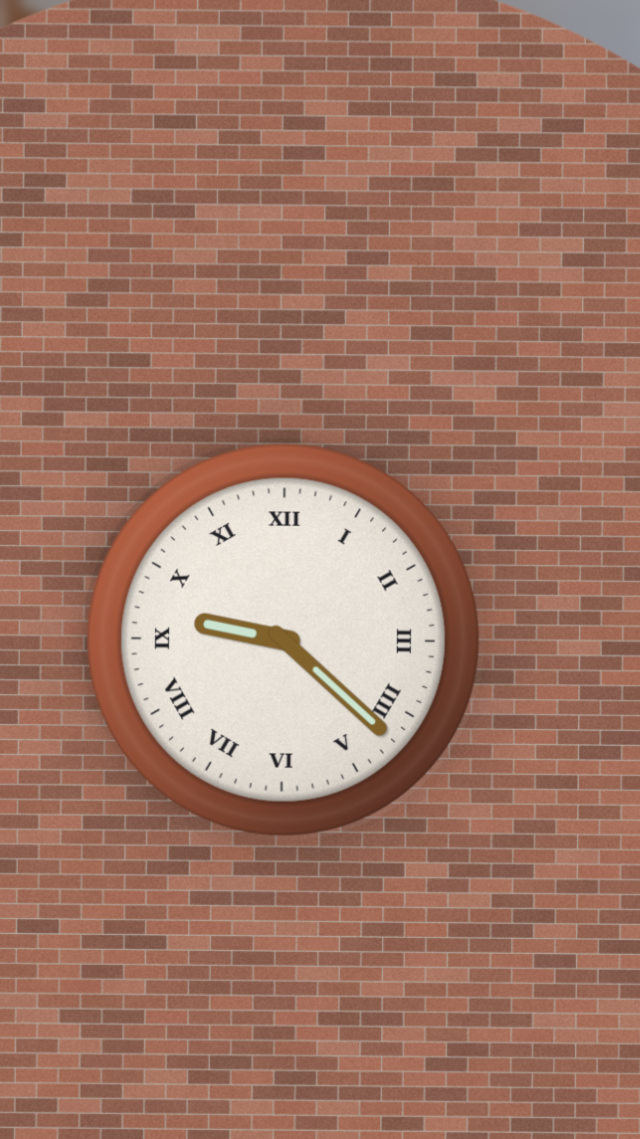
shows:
9,22
